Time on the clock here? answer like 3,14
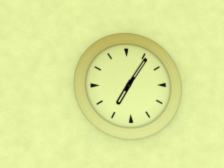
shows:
7,06
